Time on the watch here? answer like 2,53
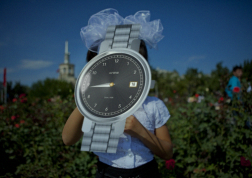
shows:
8,44
